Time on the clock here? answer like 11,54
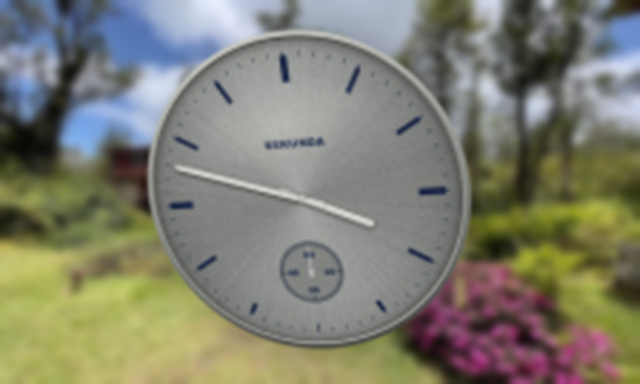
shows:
3,48
